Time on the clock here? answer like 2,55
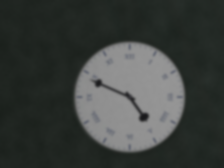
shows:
4,49
